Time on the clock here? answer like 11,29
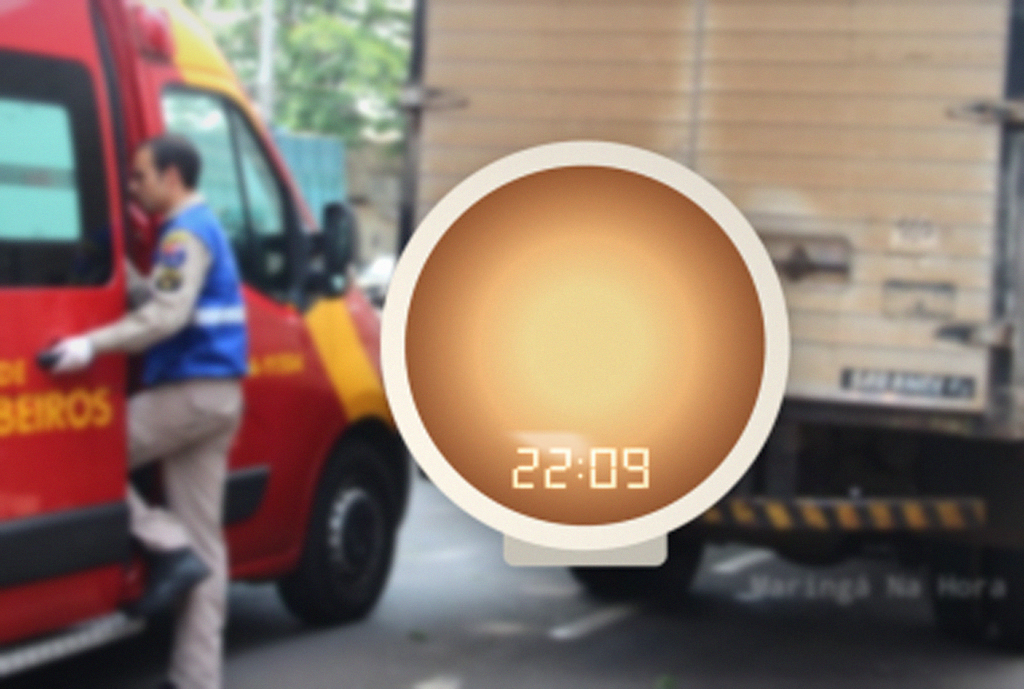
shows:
22,09
